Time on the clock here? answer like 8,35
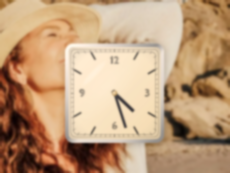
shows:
4,27
